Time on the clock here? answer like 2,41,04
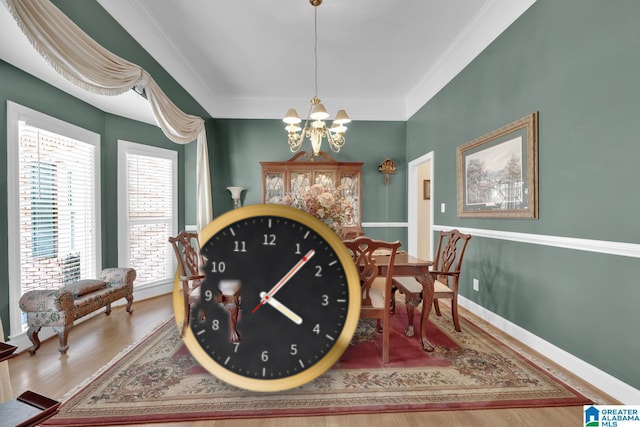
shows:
4,07,07
